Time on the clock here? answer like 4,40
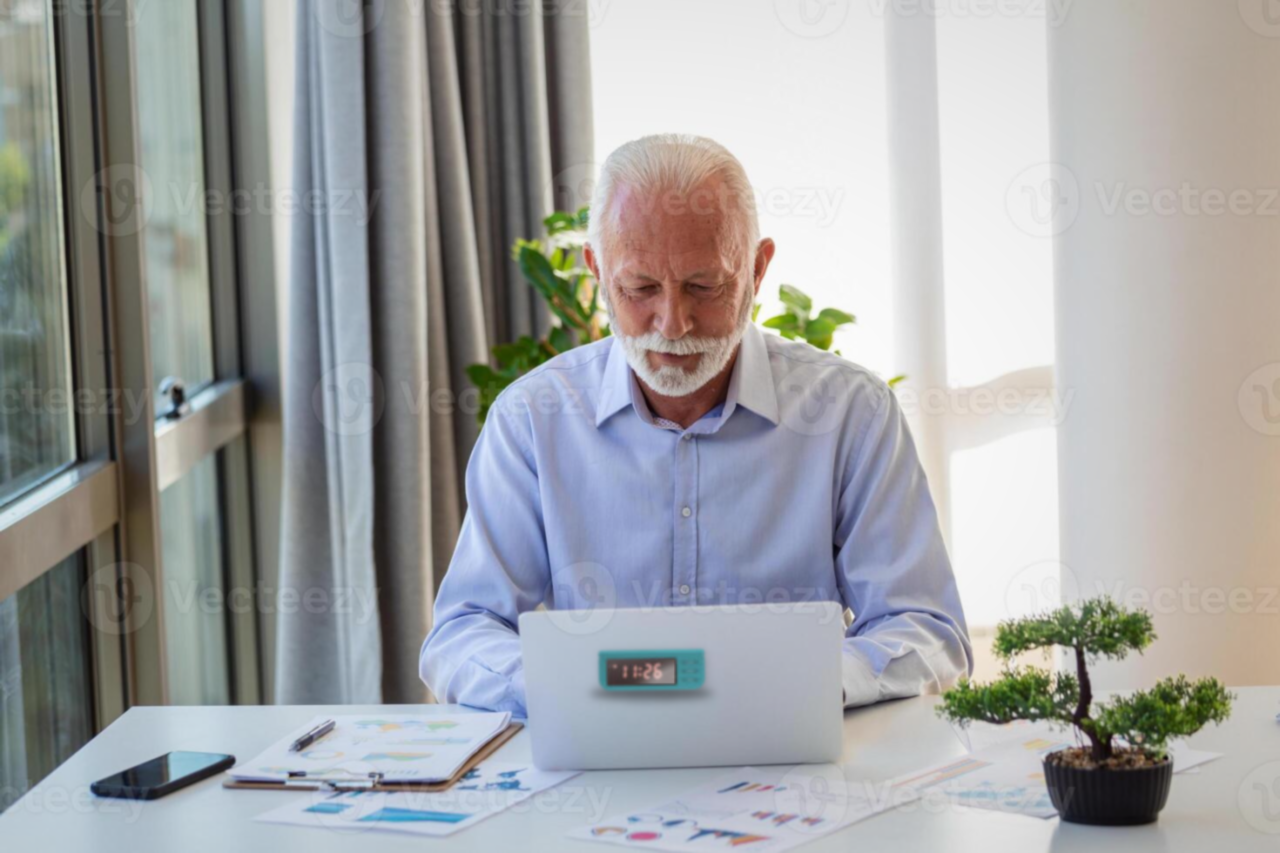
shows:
11,26
